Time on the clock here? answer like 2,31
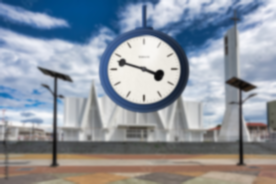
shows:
3,48
